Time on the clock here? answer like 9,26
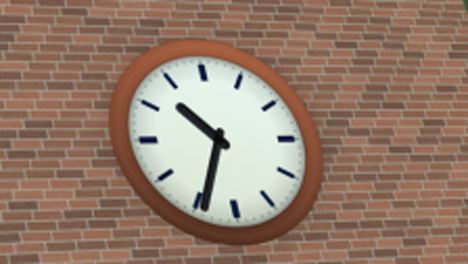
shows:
10,34
